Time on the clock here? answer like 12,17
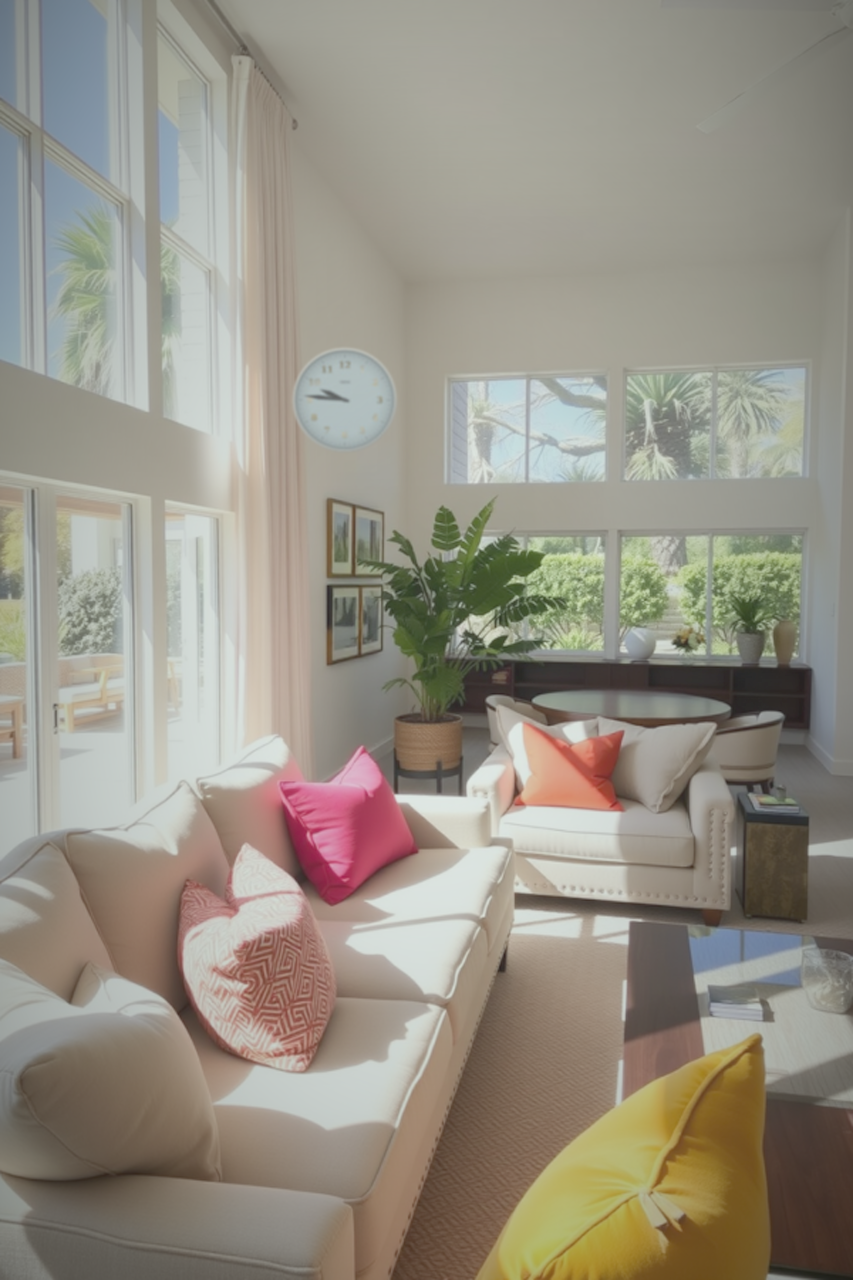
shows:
9,46
